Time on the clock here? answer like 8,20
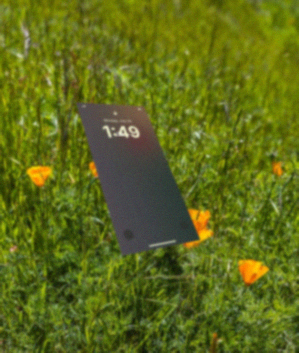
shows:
1,49
